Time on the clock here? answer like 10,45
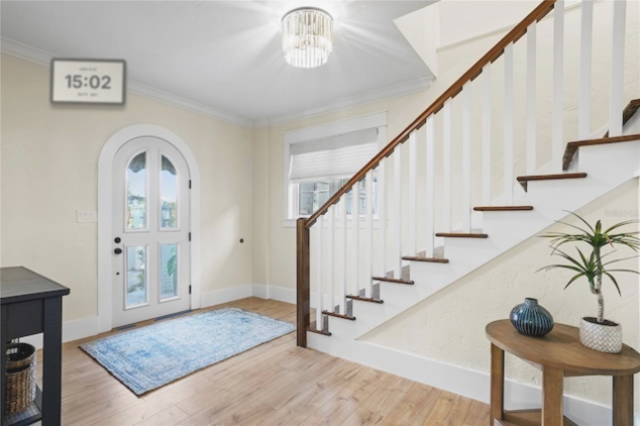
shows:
15,02
